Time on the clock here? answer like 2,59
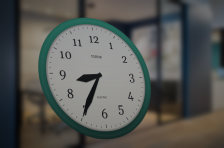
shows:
8,35
